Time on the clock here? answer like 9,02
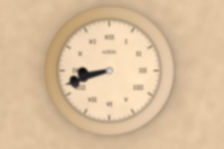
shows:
8,42
